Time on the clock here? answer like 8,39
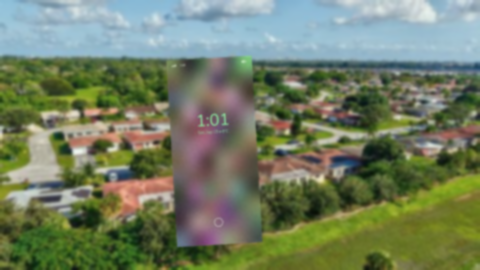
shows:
1,01
